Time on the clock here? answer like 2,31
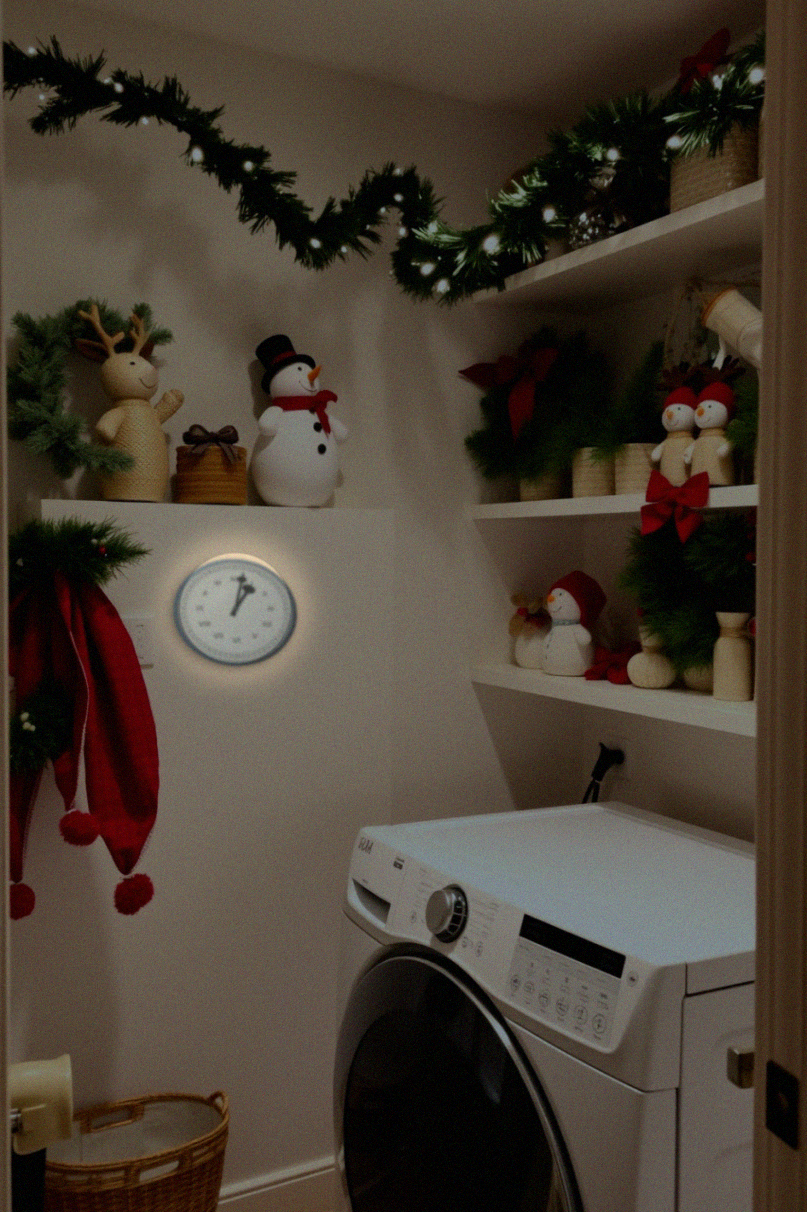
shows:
1,02
